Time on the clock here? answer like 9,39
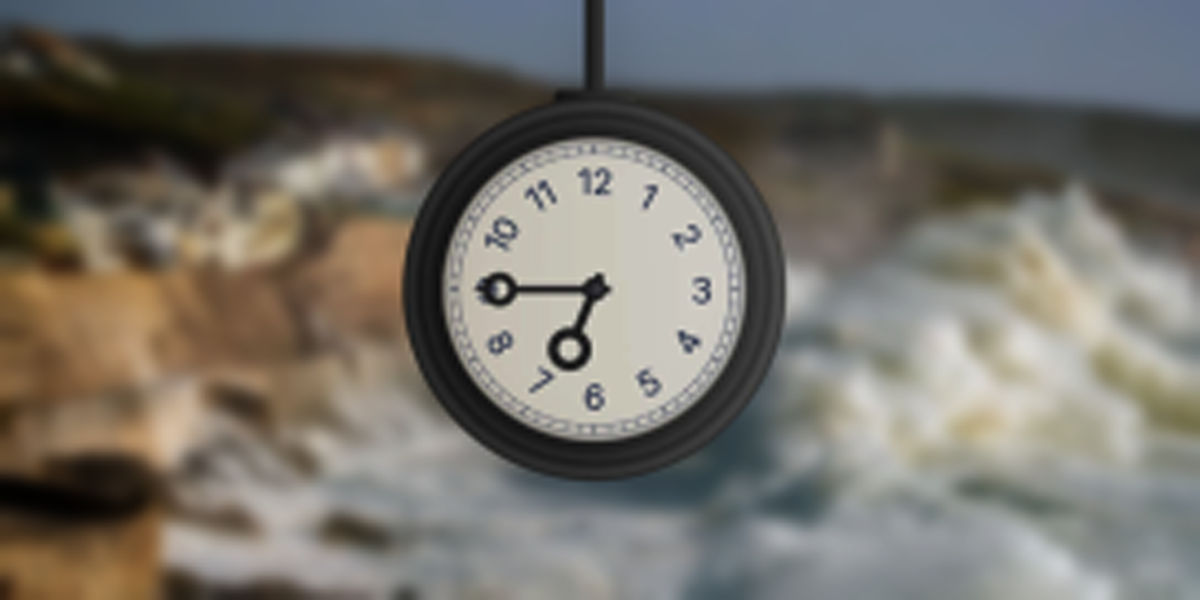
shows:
6,45
